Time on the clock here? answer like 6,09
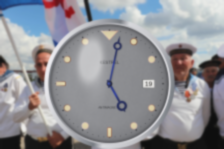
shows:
5,02
